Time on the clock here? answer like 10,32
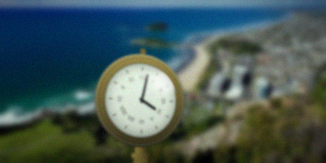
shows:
4,02
